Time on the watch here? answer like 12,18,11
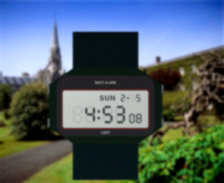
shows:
4,53,08
